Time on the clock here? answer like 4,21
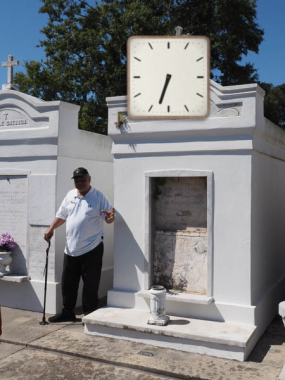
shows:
6,33
